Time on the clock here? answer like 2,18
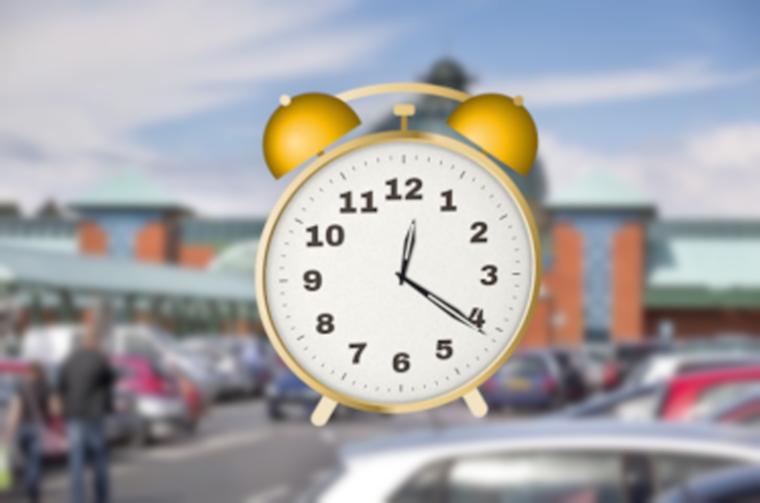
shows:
12,21
